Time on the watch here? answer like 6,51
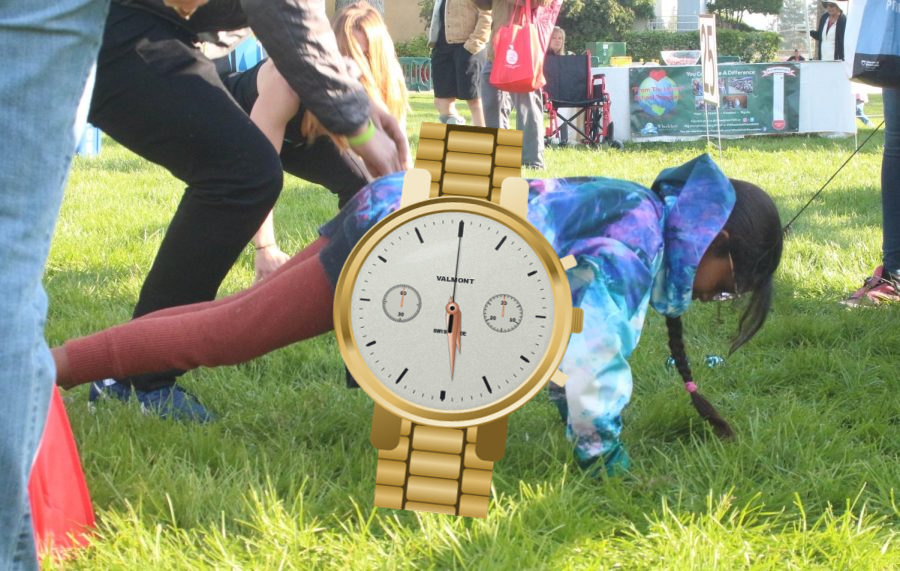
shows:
5,29
